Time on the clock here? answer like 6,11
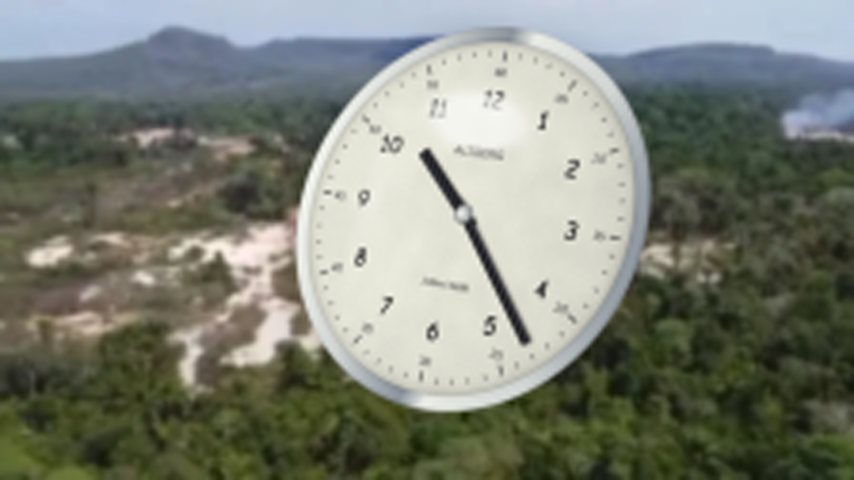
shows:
10,23
